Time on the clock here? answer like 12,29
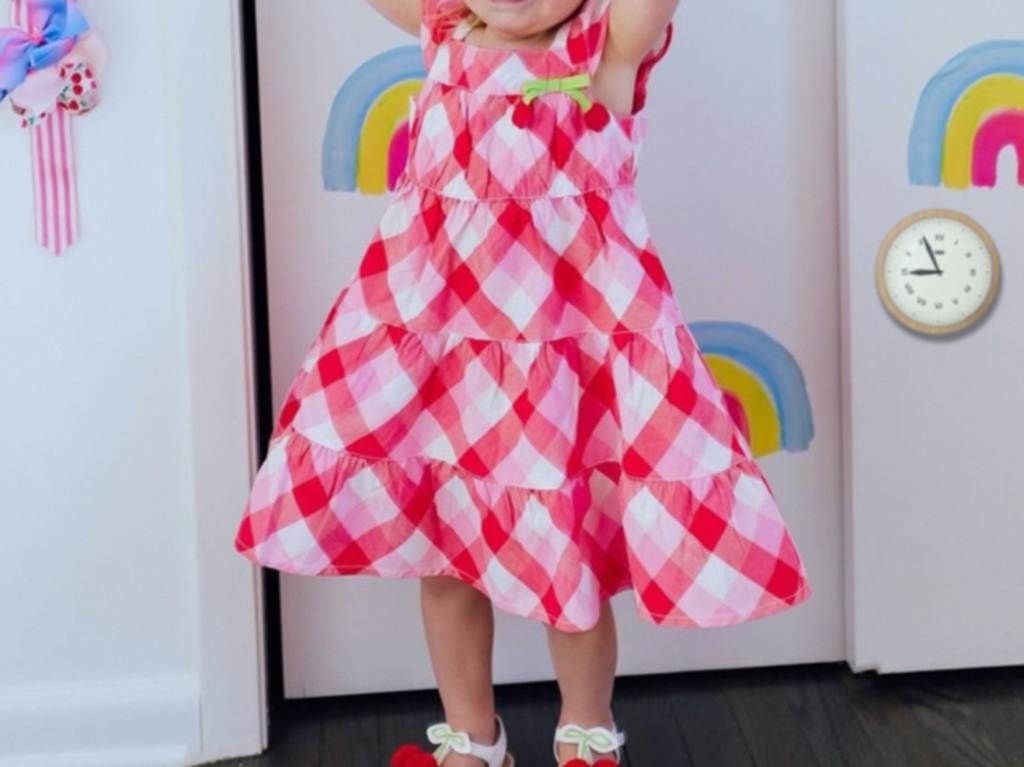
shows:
8,56
